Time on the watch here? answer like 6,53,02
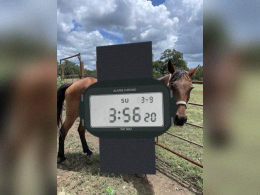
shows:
3,56,20
